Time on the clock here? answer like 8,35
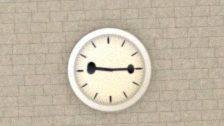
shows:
9,15
